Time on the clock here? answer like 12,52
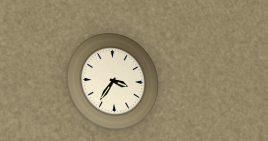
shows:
3,36
